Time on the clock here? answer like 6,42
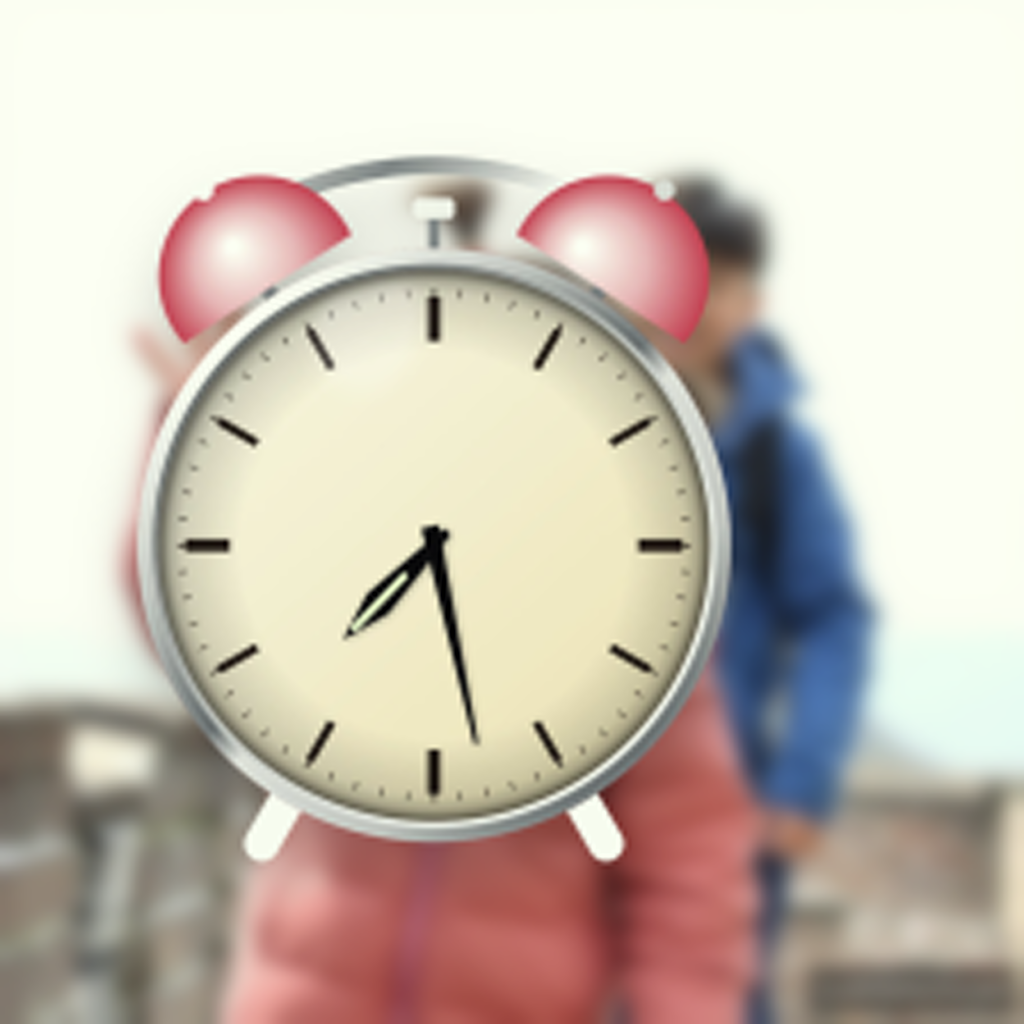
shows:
7,28
